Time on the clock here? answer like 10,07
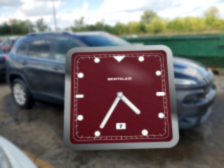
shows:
4,35
